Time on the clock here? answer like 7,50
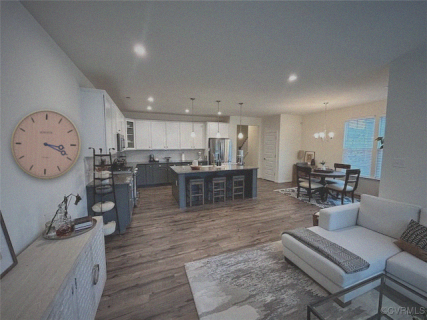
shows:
3,19
